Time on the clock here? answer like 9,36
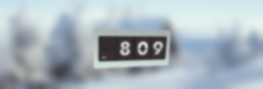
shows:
8,09
